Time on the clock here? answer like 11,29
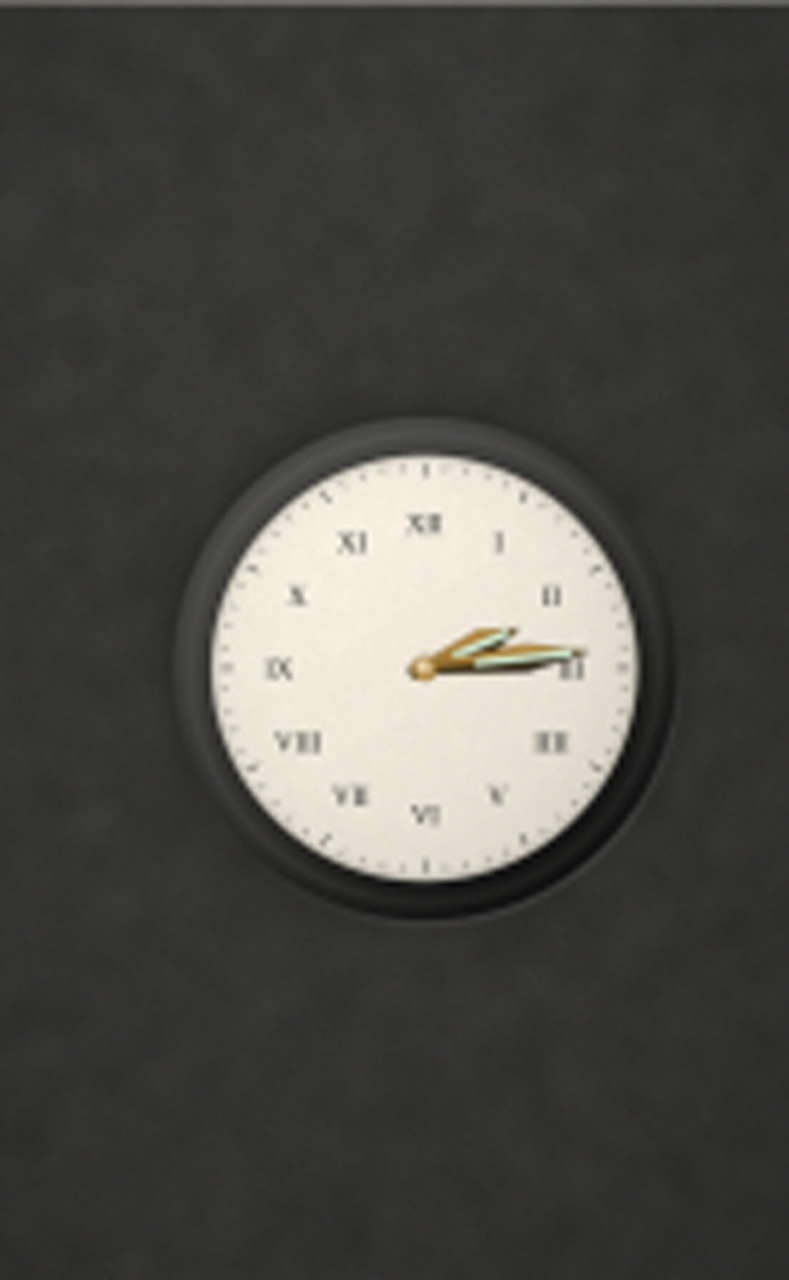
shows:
2,14
